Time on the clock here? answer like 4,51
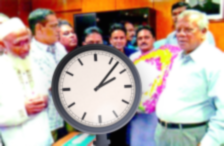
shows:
2,07
